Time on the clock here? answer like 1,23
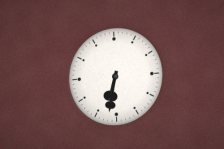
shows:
6,32
